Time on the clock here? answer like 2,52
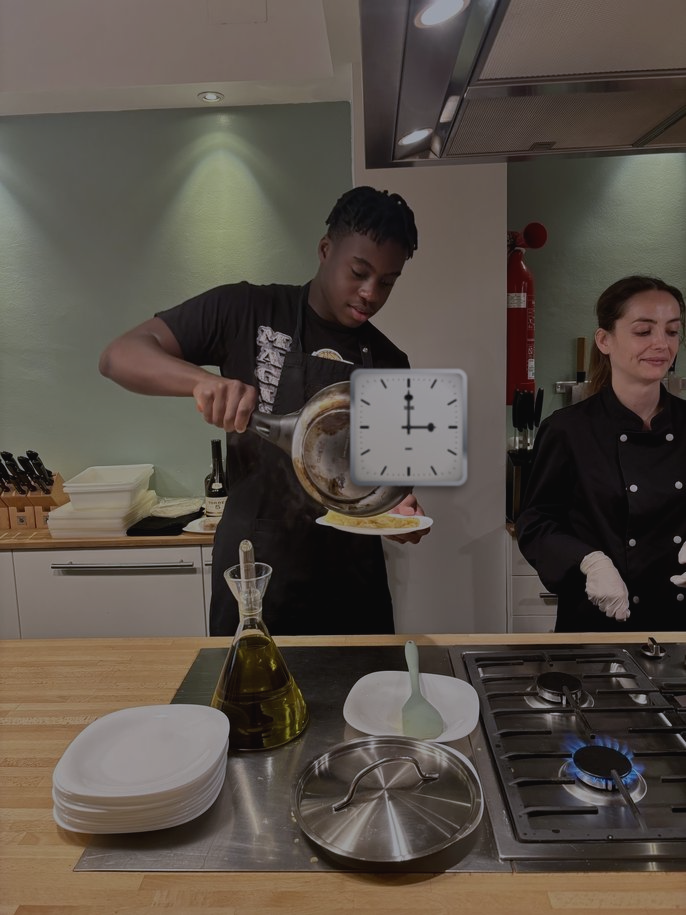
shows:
3,00
